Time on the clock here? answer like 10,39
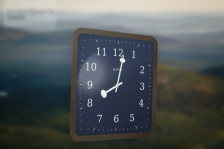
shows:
8,02
